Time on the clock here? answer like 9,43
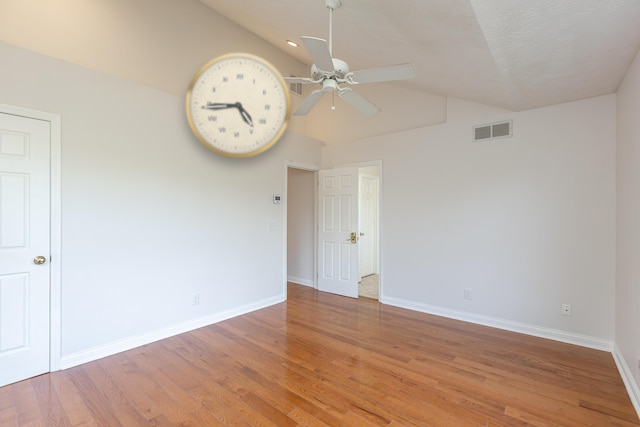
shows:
4,44
